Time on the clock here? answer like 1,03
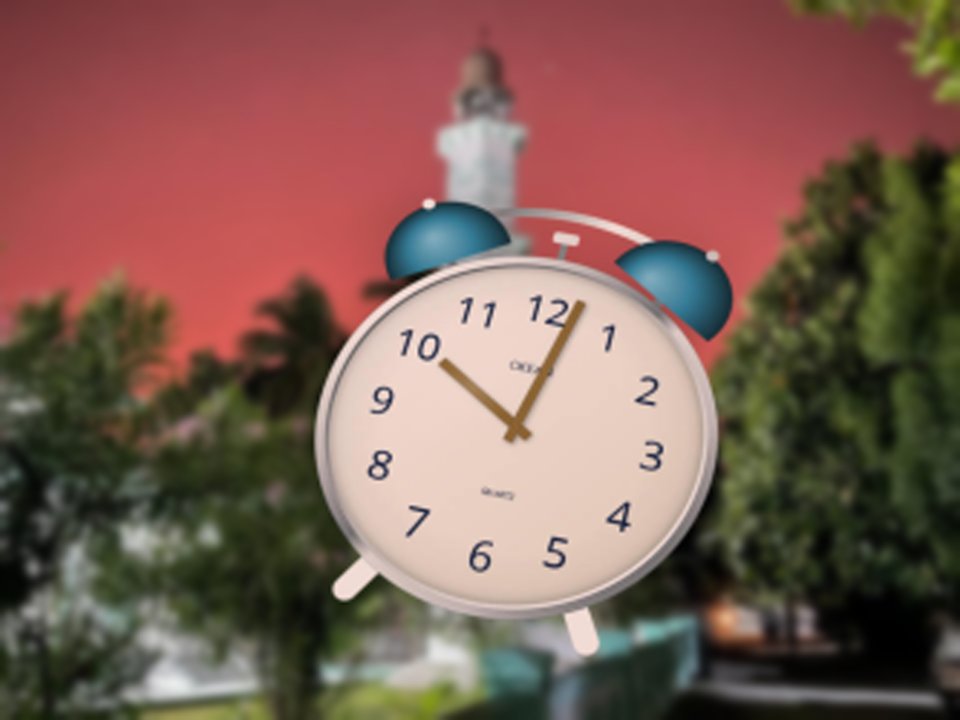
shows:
10,02
